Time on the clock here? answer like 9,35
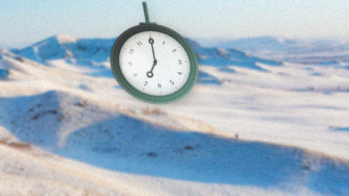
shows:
7,00
